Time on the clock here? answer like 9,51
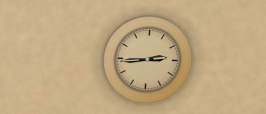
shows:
2,44
